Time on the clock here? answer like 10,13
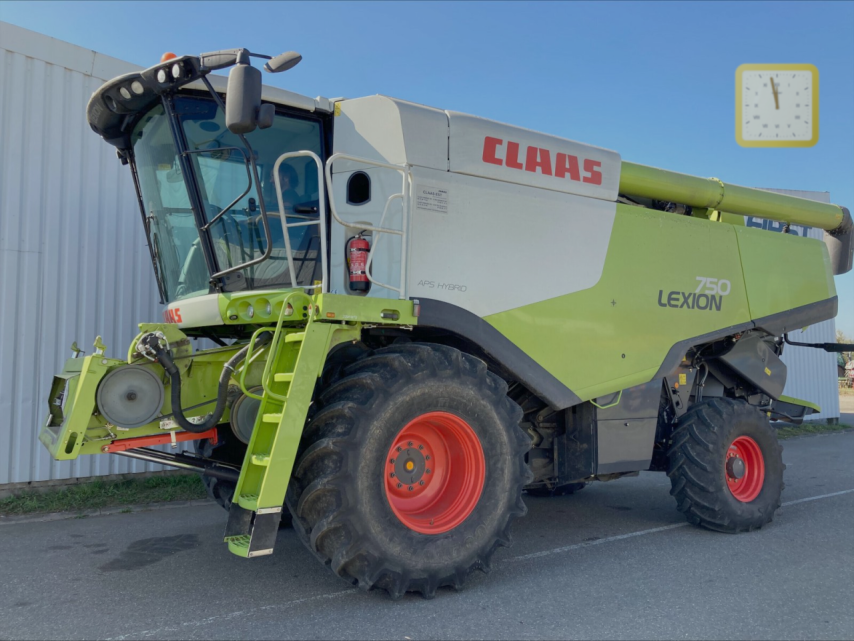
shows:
11,58
